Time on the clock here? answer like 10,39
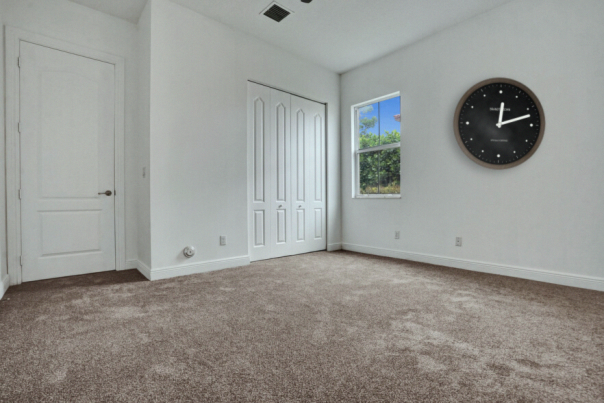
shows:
12,12
